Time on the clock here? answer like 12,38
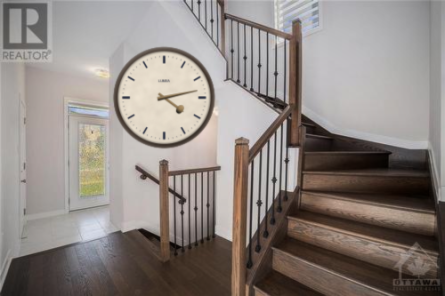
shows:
4,13
